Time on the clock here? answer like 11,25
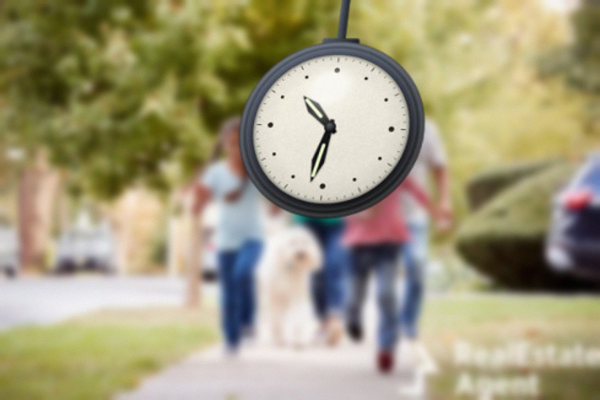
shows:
10,32
